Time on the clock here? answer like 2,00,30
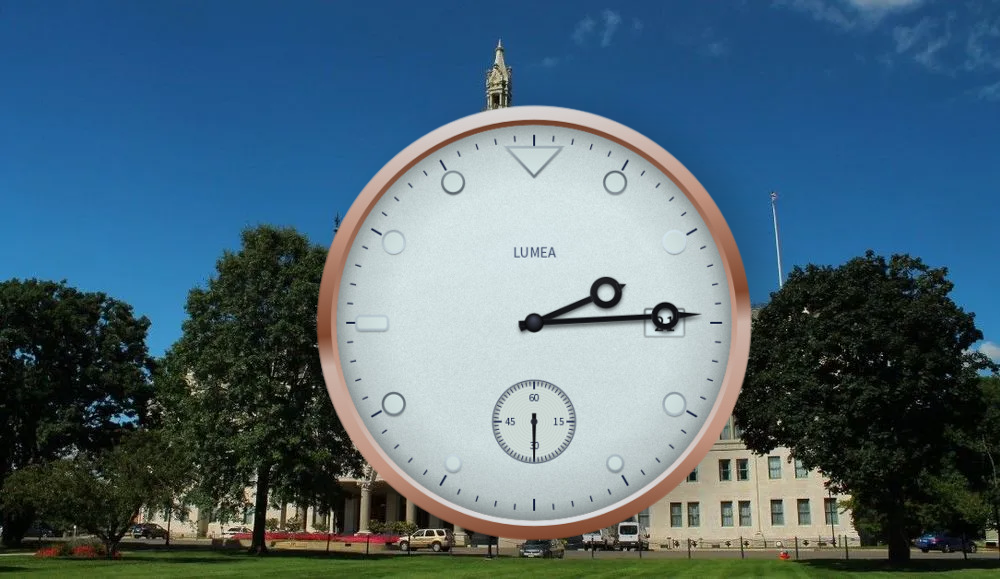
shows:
2,14,30
